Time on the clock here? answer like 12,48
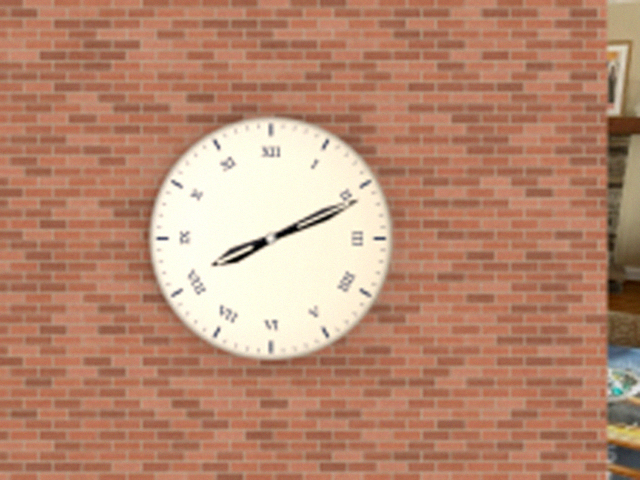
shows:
8,11
